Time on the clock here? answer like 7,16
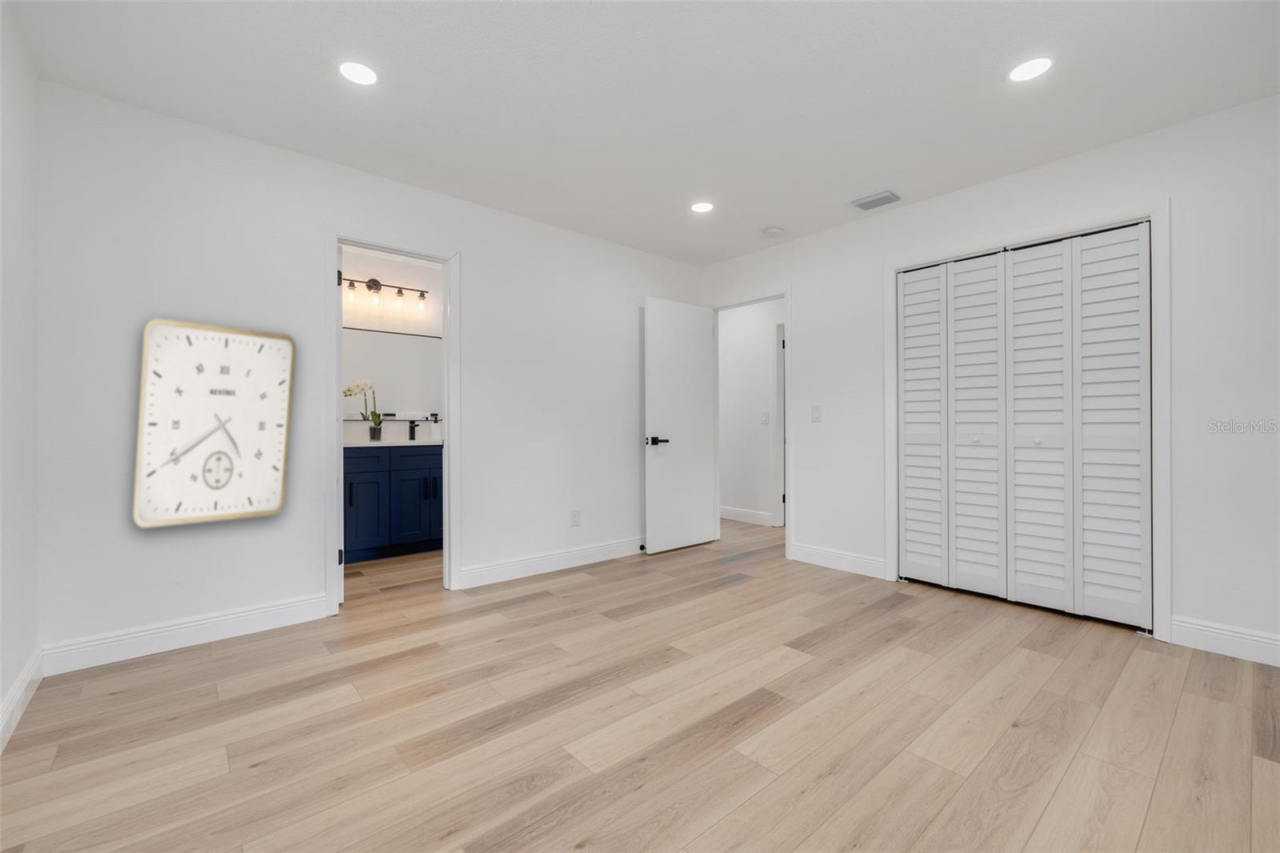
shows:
4,40
